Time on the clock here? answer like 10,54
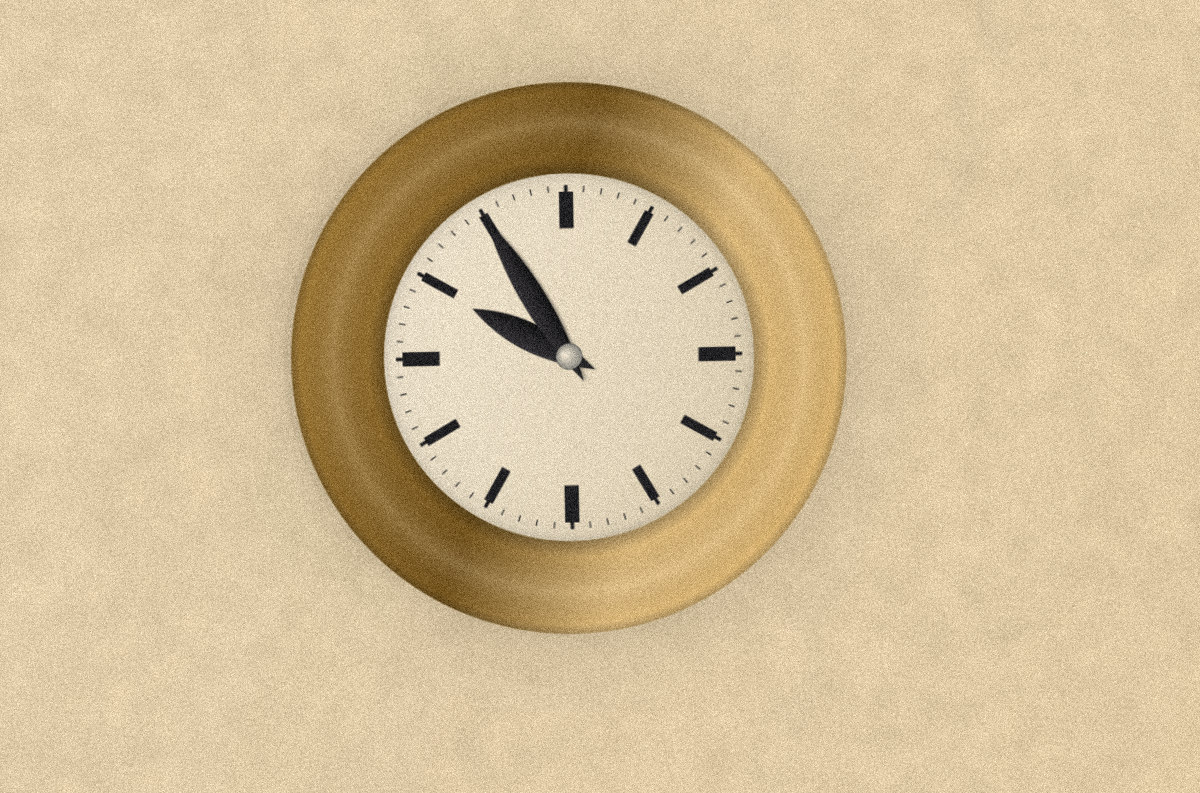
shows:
9,55
